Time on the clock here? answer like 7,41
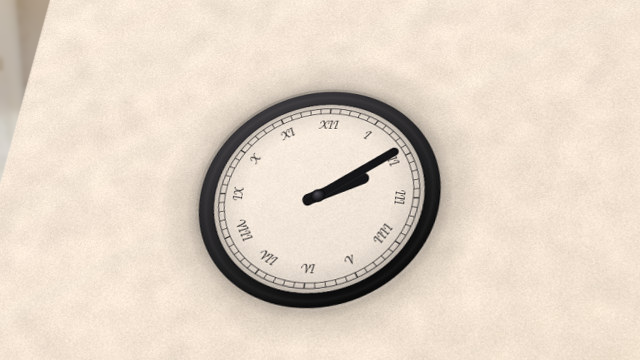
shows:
2,09
